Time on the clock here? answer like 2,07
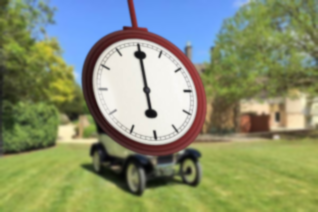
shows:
6,00
